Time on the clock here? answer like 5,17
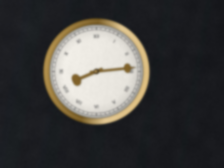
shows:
8,14
